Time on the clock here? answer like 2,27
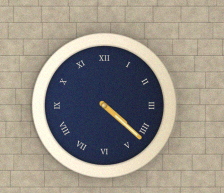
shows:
4,22
